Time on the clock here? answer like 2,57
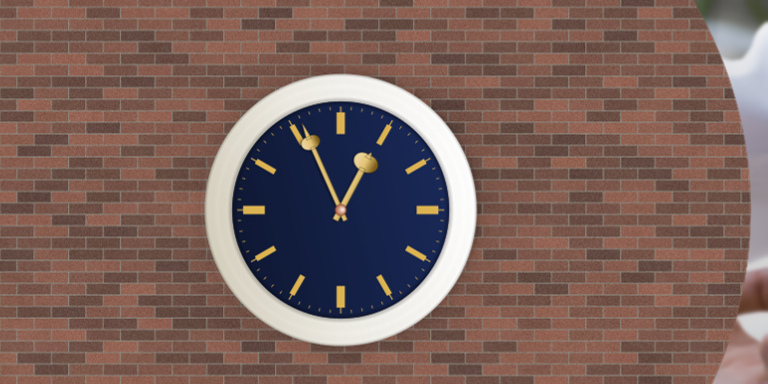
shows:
12,56
